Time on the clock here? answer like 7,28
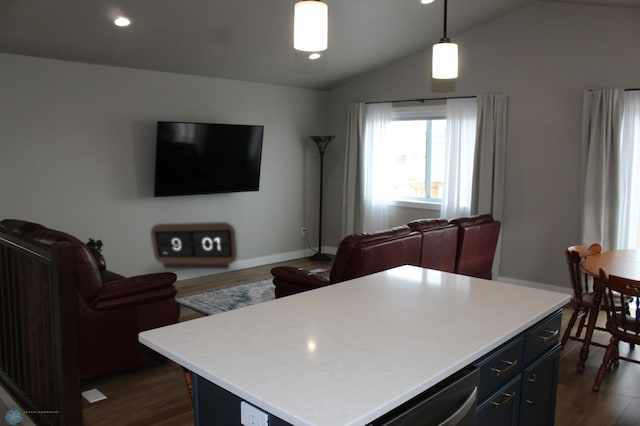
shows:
9,01
